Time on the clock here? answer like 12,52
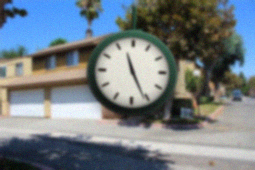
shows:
11,26
